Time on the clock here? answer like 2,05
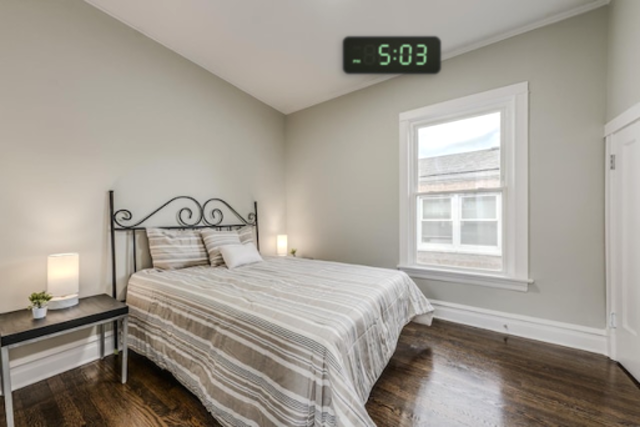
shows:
5,03
